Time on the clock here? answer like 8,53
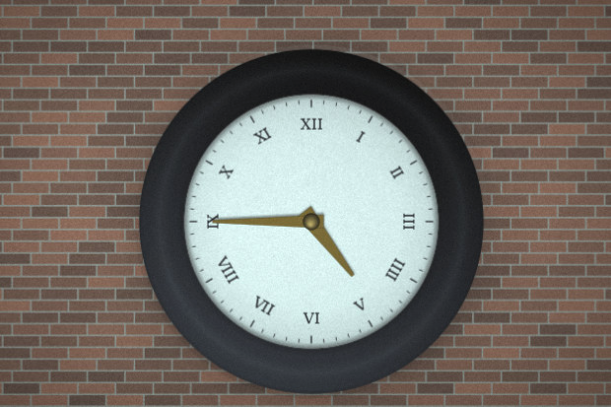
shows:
4,45
